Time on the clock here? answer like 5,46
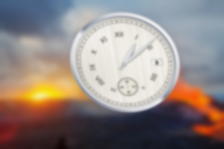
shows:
1,09
